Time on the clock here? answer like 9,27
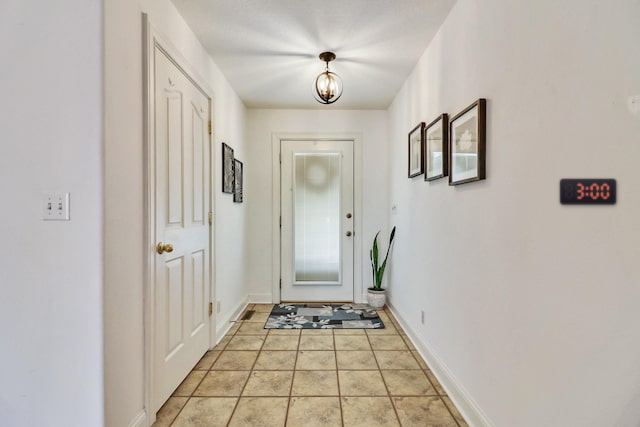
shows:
3,00
